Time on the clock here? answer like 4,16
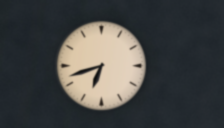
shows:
6,42
